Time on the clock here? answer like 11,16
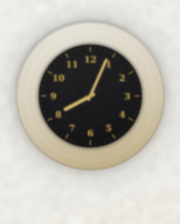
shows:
8,04
